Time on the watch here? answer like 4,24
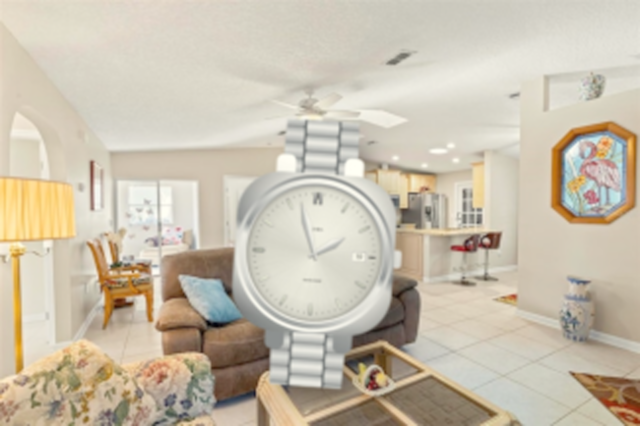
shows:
1,57
